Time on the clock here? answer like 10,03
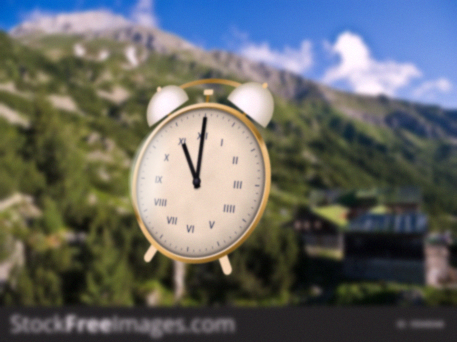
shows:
11,00
